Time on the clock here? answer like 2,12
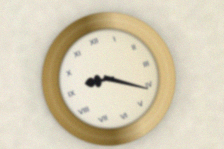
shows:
9,21
